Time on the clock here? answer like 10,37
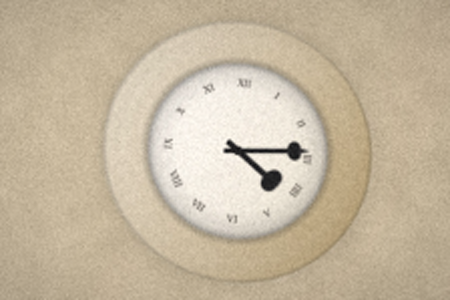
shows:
4,14
